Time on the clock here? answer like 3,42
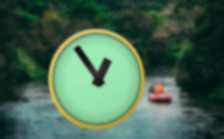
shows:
12,54
